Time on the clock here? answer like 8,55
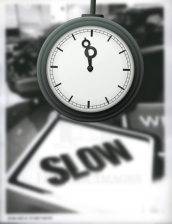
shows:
11,58
